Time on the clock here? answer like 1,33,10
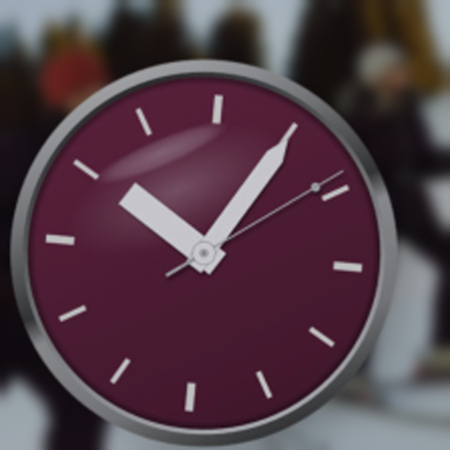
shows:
10,05,09
